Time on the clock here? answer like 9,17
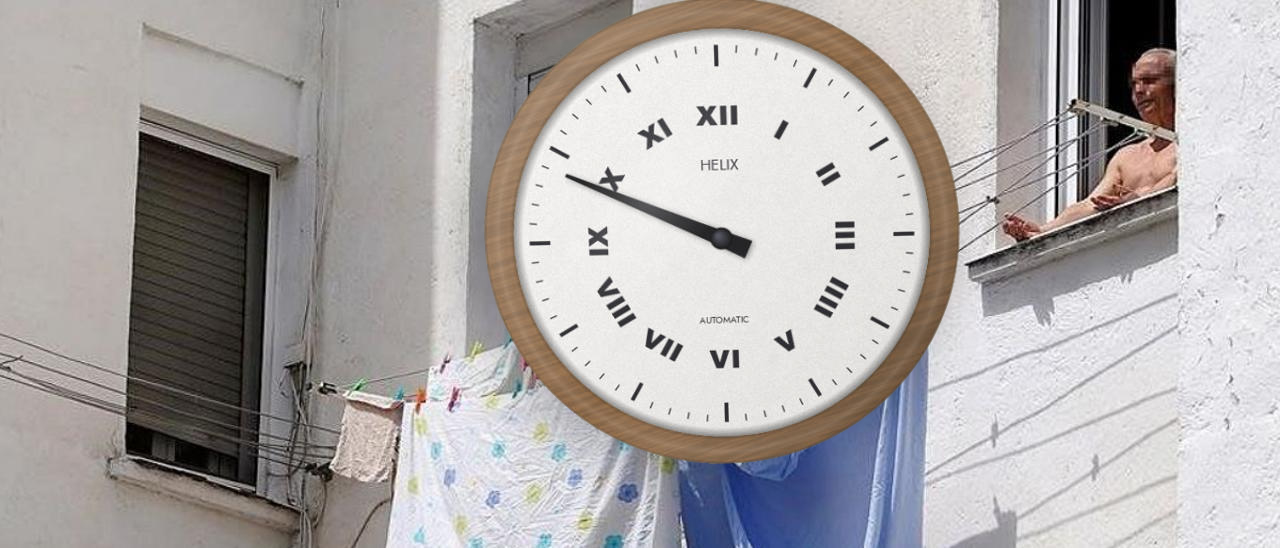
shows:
9,49
